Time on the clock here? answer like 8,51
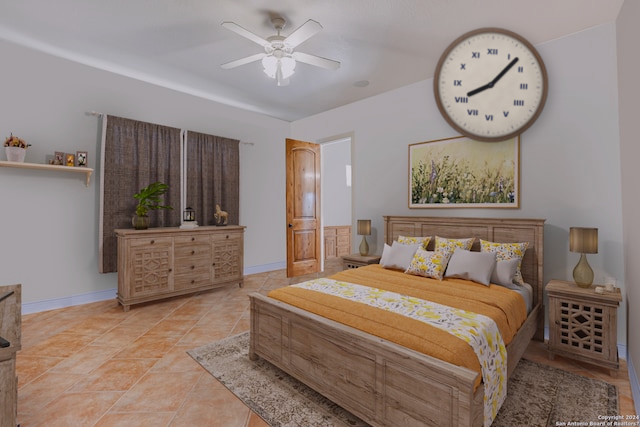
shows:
8,07
